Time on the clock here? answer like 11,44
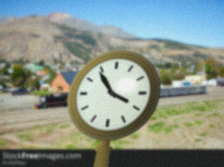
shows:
3,54
